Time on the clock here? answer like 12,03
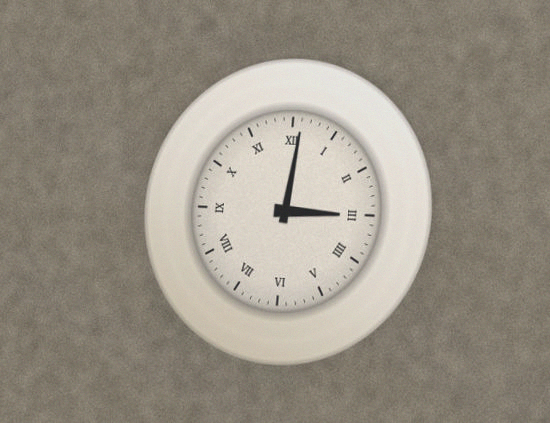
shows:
3,01
